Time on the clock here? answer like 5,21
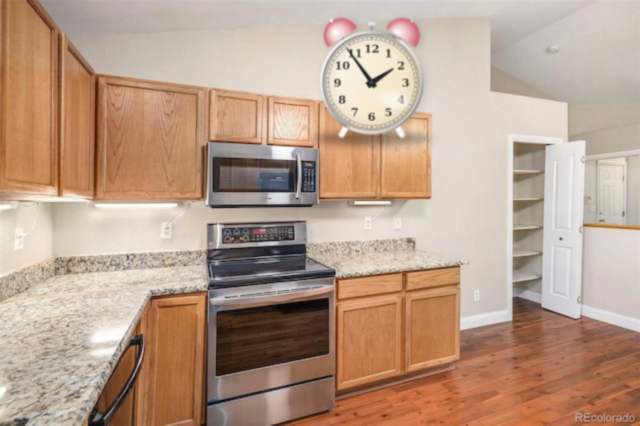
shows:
1,54
